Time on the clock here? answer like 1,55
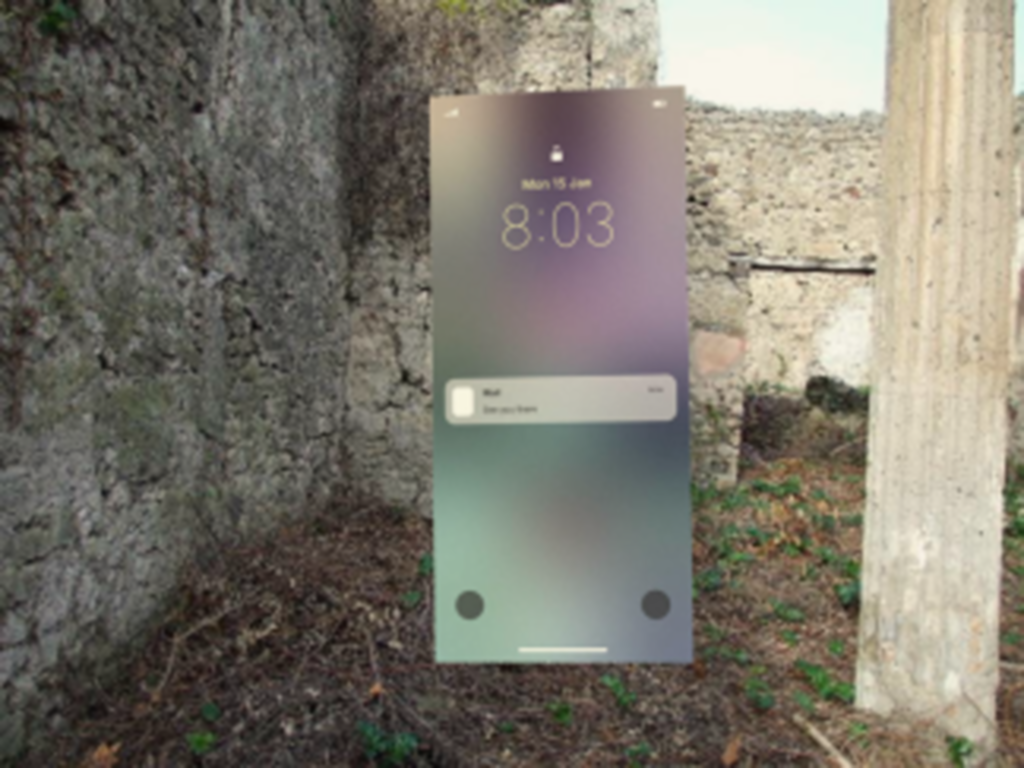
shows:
8,03
